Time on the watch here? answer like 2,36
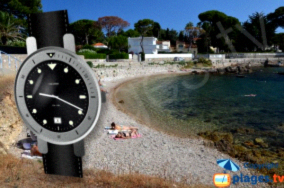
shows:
9,19
